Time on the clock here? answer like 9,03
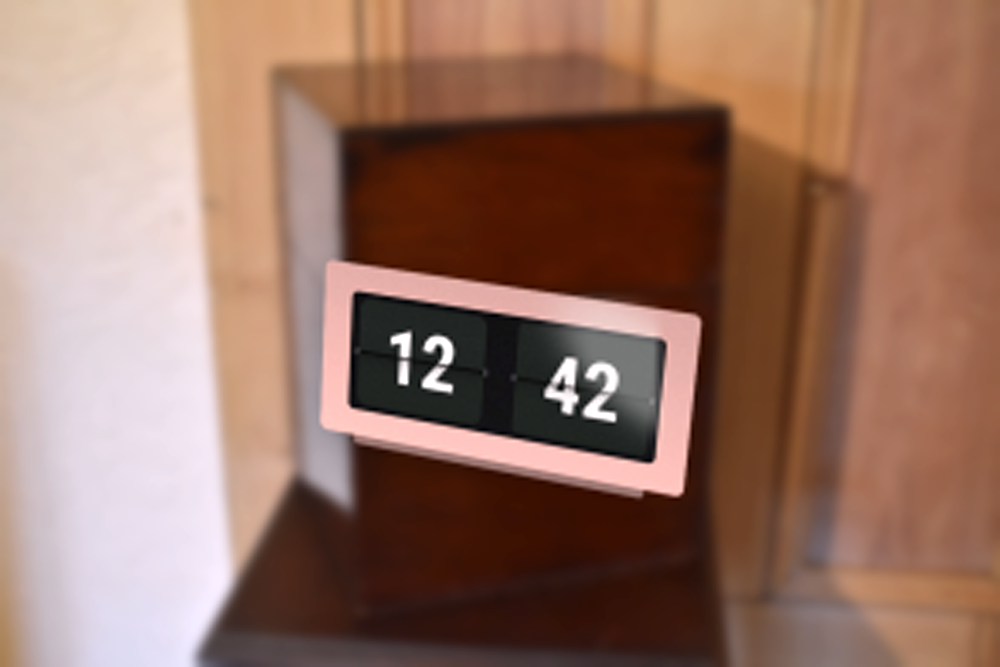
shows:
12,42
